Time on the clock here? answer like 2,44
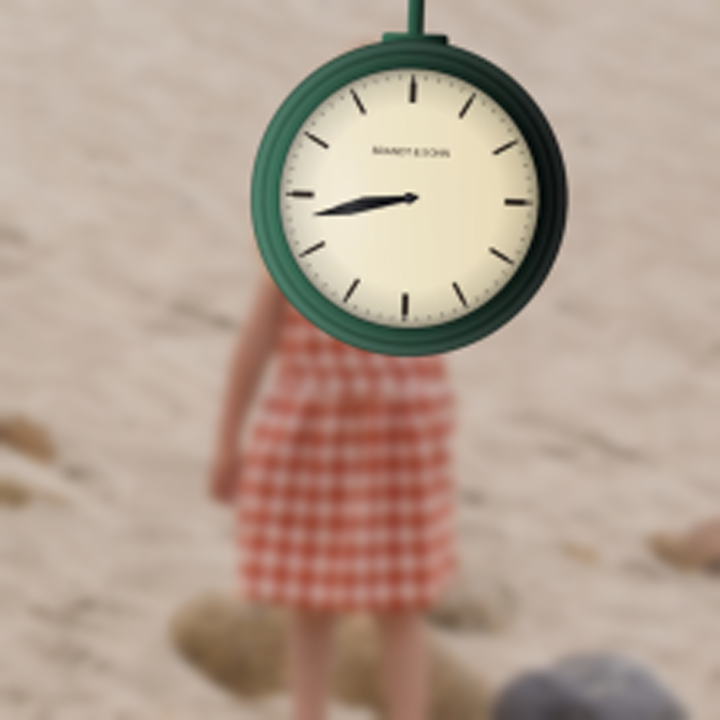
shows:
8,43
